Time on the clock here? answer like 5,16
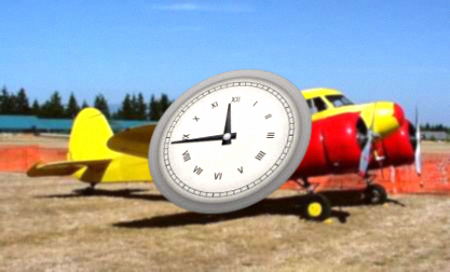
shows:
11,44
